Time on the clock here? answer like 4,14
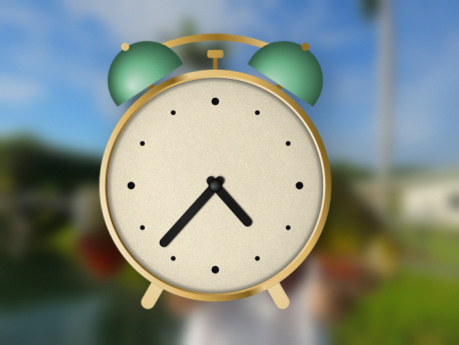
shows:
4,37
